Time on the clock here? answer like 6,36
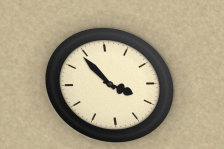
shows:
3,54
